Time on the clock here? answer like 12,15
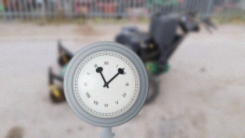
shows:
11,08
